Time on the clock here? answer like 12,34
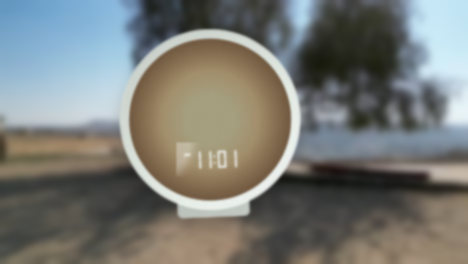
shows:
11,01
